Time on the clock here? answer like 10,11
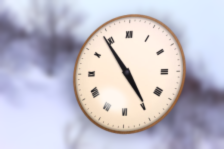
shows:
4,54
